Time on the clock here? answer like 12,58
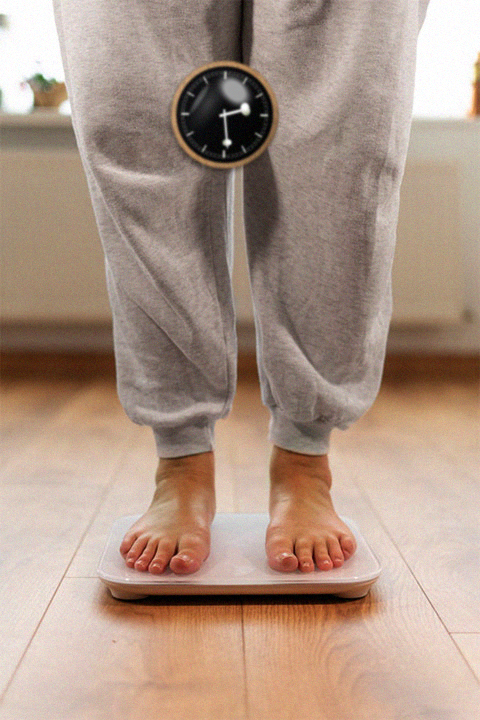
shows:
2,29
